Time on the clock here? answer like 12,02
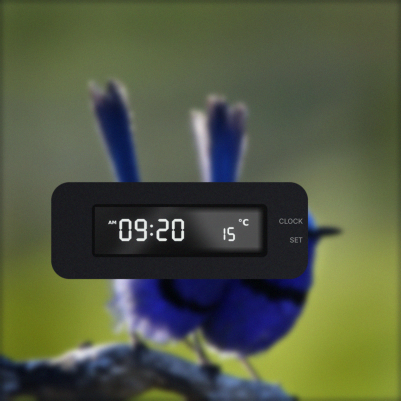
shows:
9,20
